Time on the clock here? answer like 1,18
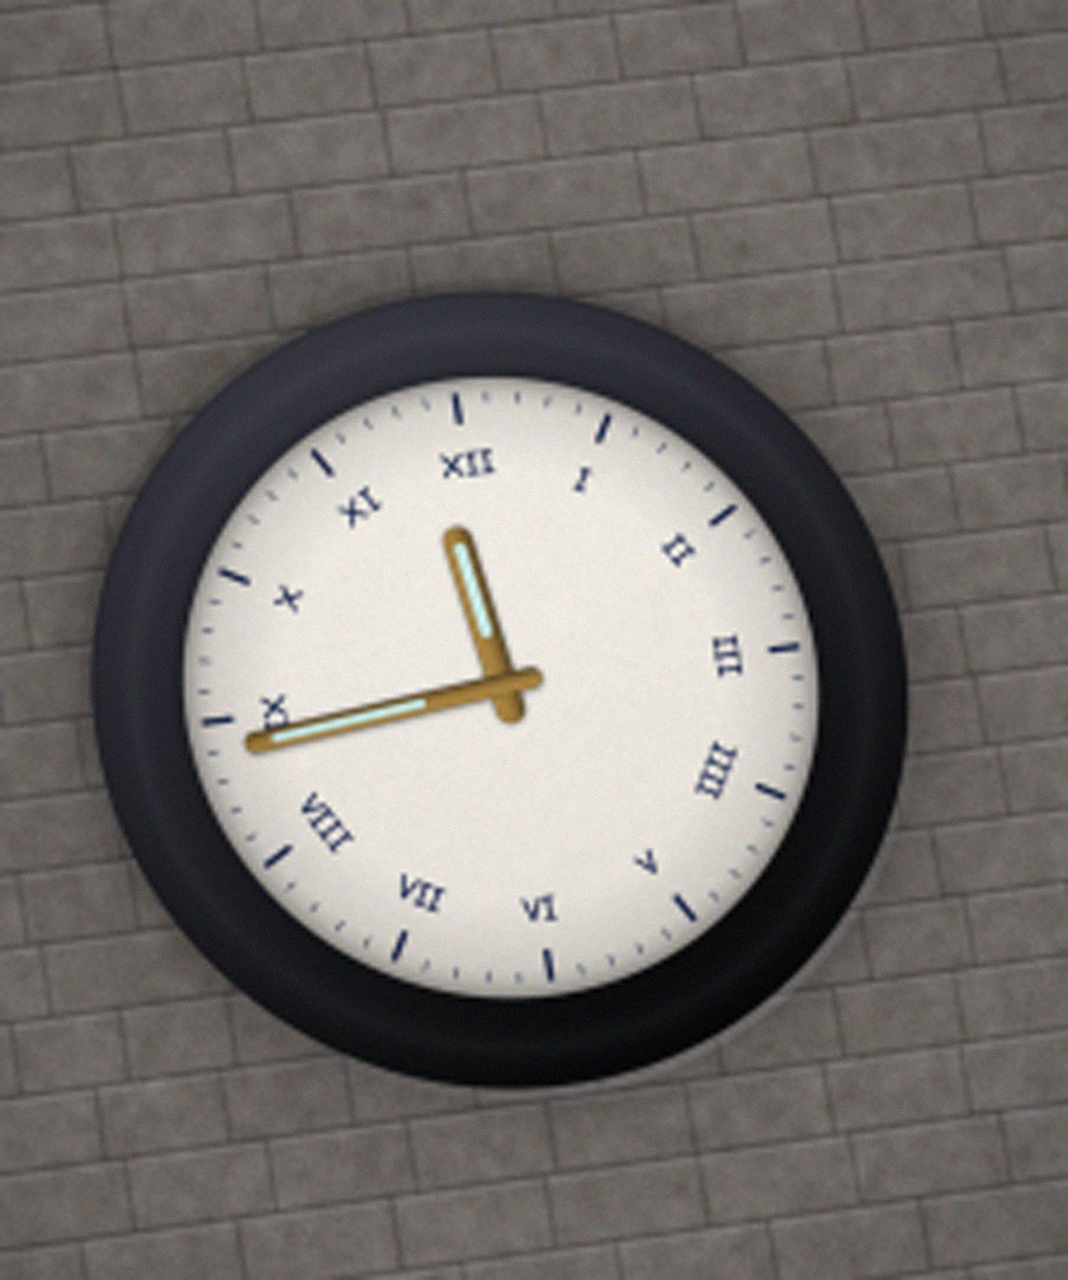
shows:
11,44
